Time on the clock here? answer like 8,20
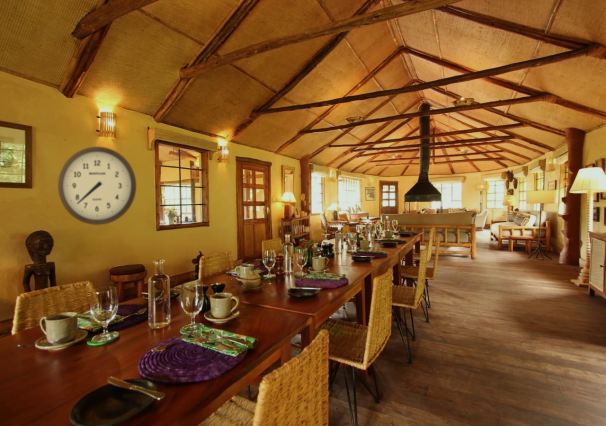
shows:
7,38
